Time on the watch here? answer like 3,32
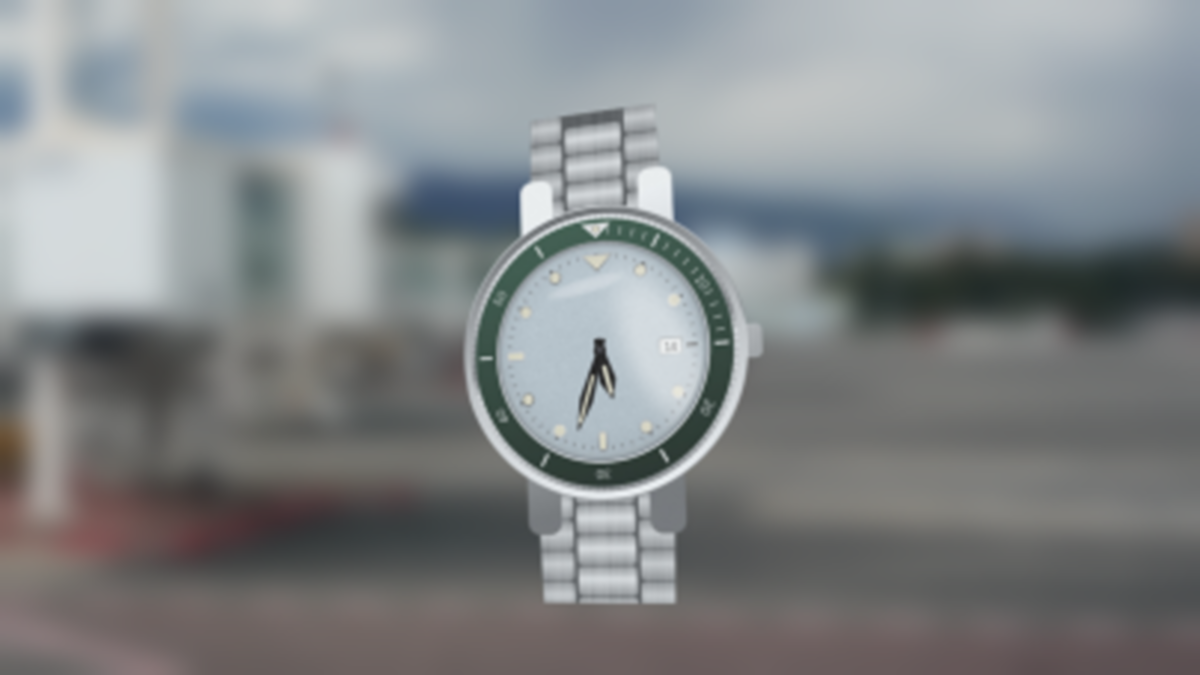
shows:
5,33
